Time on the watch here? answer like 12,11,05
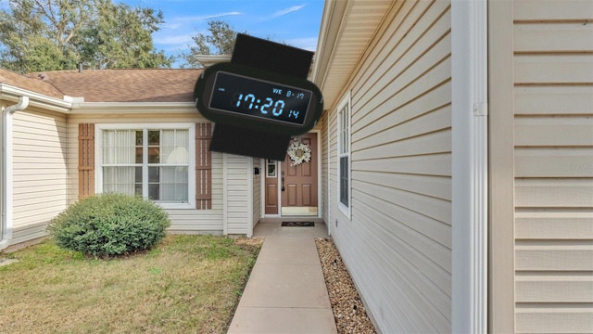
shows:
17,20,14
